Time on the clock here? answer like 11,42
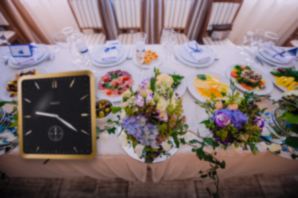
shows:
9,21
